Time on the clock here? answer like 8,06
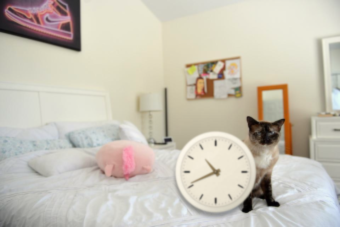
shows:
10,41
